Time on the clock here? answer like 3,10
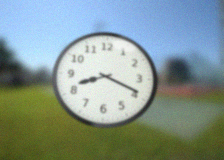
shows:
8,19
